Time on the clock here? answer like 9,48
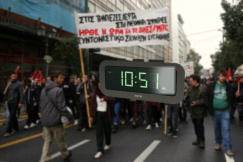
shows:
10,51
